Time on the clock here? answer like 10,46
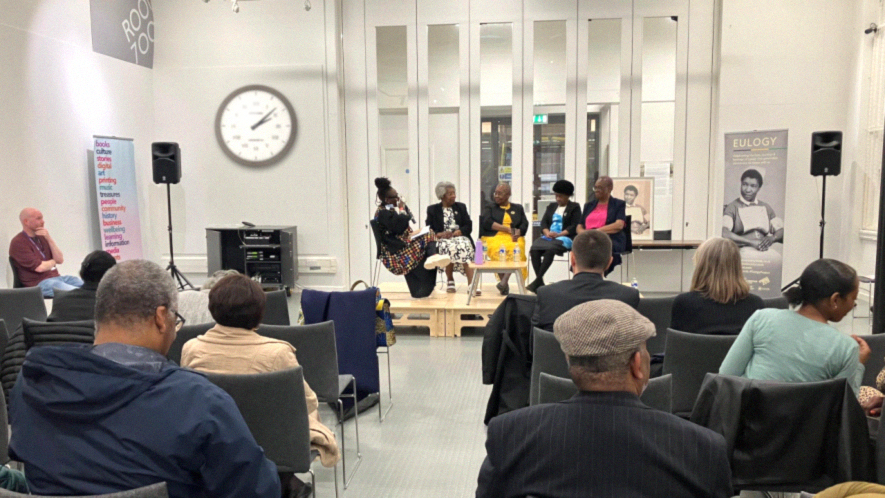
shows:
2,08
